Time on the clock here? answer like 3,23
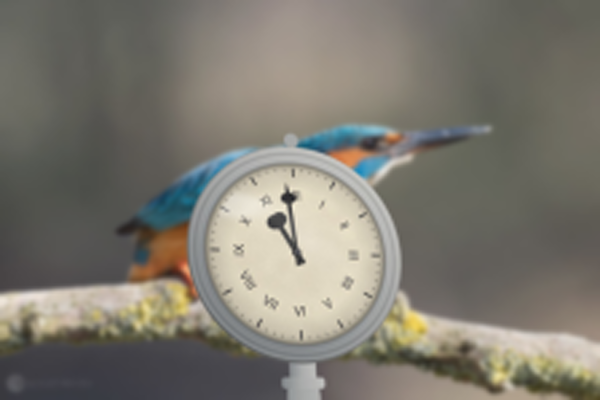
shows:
10,59
